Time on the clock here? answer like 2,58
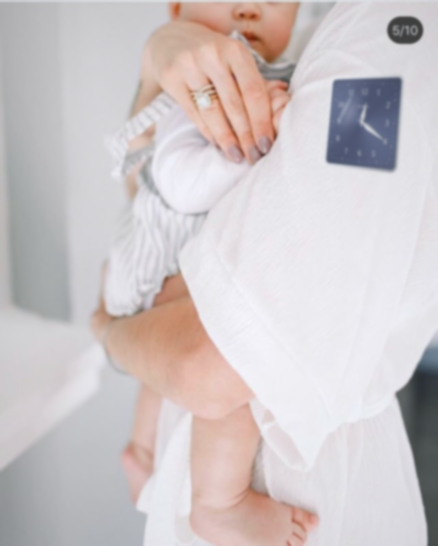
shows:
12,20
